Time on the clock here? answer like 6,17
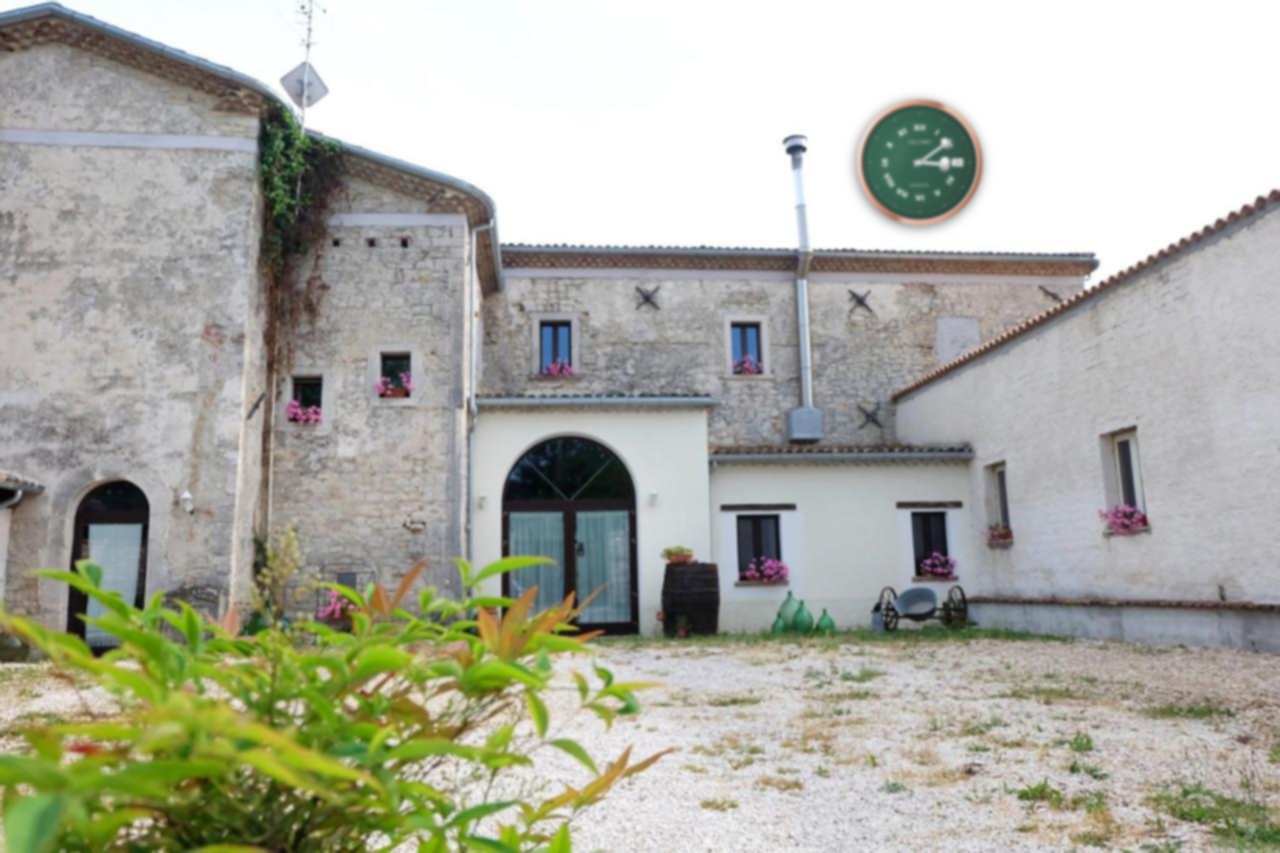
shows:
3,09
